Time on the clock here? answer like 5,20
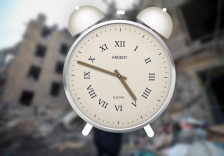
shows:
4,48
